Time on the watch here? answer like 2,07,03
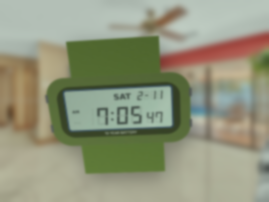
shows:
7,05,47
